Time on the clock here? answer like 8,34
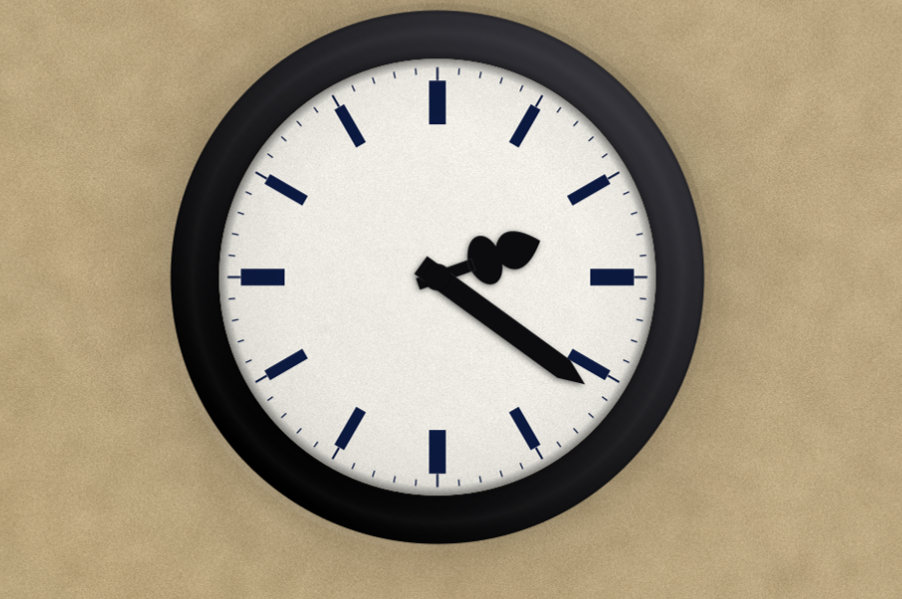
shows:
2,21
